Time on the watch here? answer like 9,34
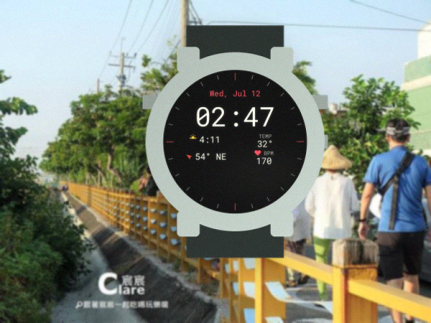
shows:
2,47
